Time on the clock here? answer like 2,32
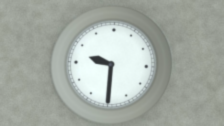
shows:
9,30
